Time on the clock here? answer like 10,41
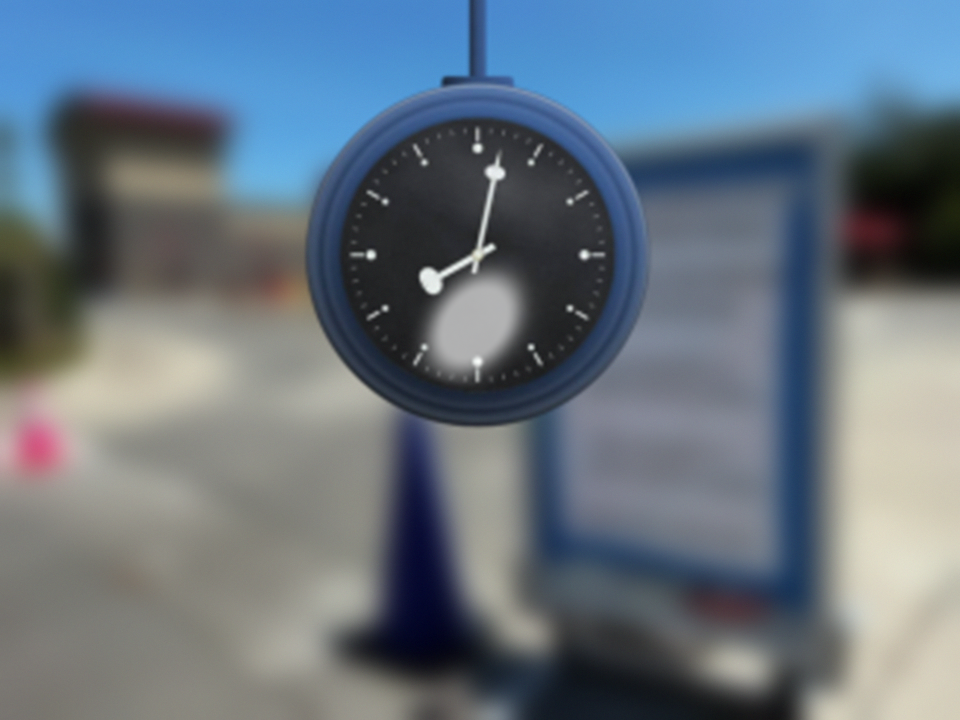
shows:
8,02
